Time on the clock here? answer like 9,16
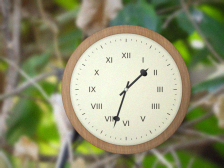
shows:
1,33
